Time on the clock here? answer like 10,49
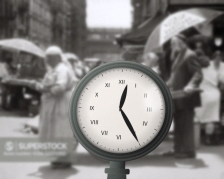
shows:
12,25
